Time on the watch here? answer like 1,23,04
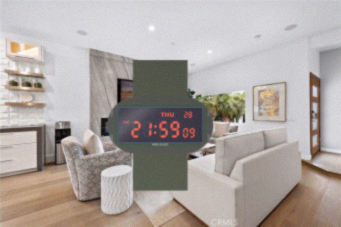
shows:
21,59,09
